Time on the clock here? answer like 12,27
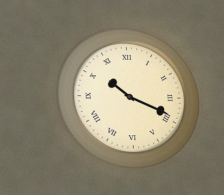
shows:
10,19
